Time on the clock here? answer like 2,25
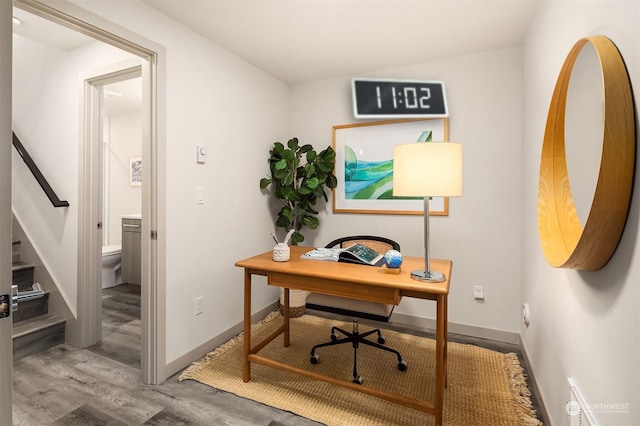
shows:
11,02
